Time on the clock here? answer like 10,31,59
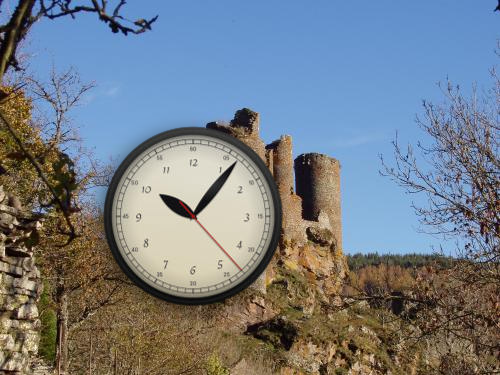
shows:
10,06,23
